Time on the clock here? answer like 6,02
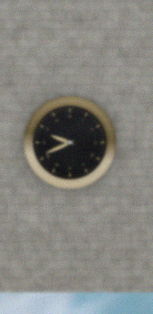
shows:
9,41
